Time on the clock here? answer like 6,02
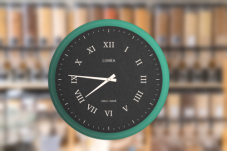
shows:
7,46
